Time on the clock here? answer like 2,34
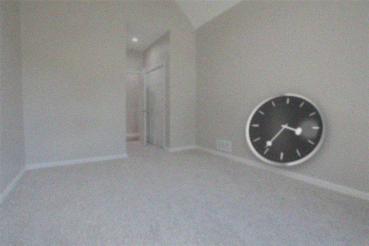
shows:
3,36
